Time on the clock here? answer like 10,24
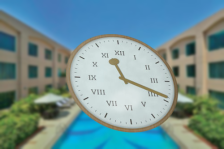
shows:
11,19
